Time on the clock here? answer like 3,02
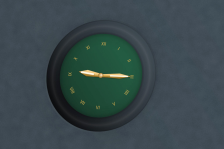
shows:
9,15
